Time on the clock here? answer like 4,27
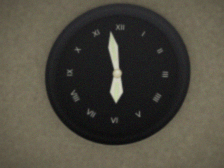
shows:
5,58
